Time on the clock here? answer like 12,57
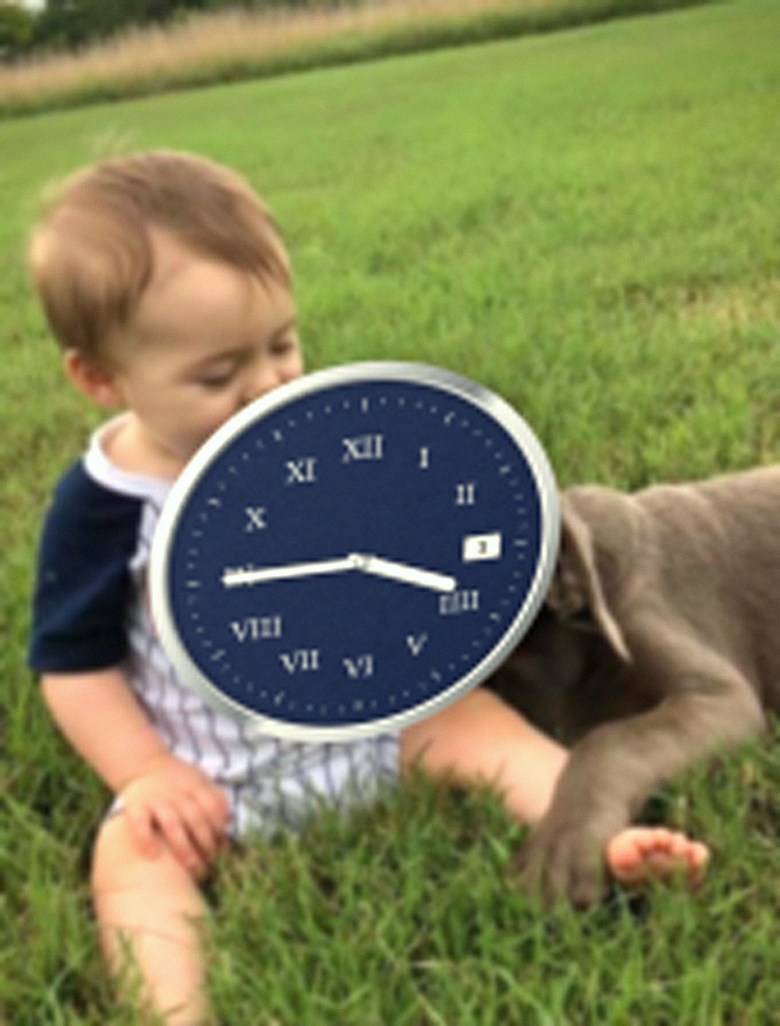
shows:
3,45
